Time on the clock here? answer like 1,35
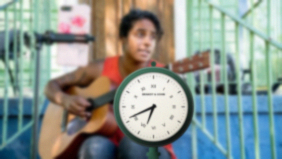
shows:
6,41
